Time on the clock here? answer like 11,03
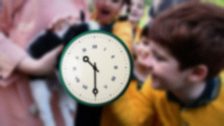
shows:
10,30
